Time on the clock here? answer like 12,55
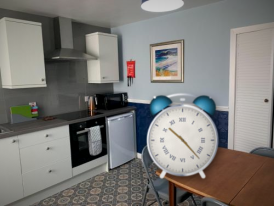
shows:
10,23
